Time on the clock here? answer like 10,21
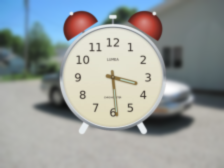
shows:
3,29
